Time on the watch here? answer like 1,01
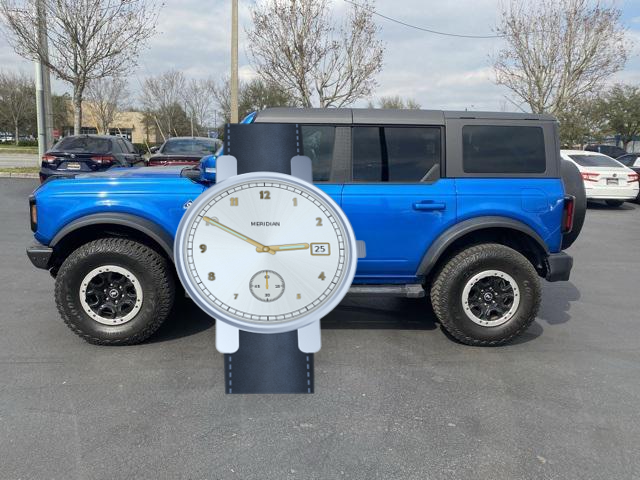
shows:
2,50
